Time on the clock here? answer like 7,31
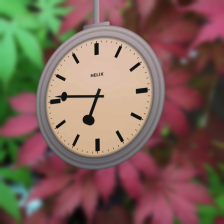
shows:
6,46
